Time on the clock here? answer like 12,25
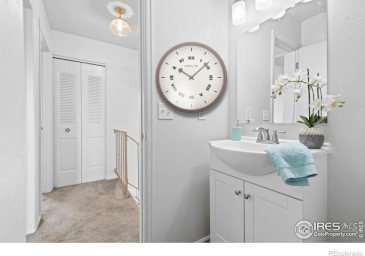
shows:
10,08
